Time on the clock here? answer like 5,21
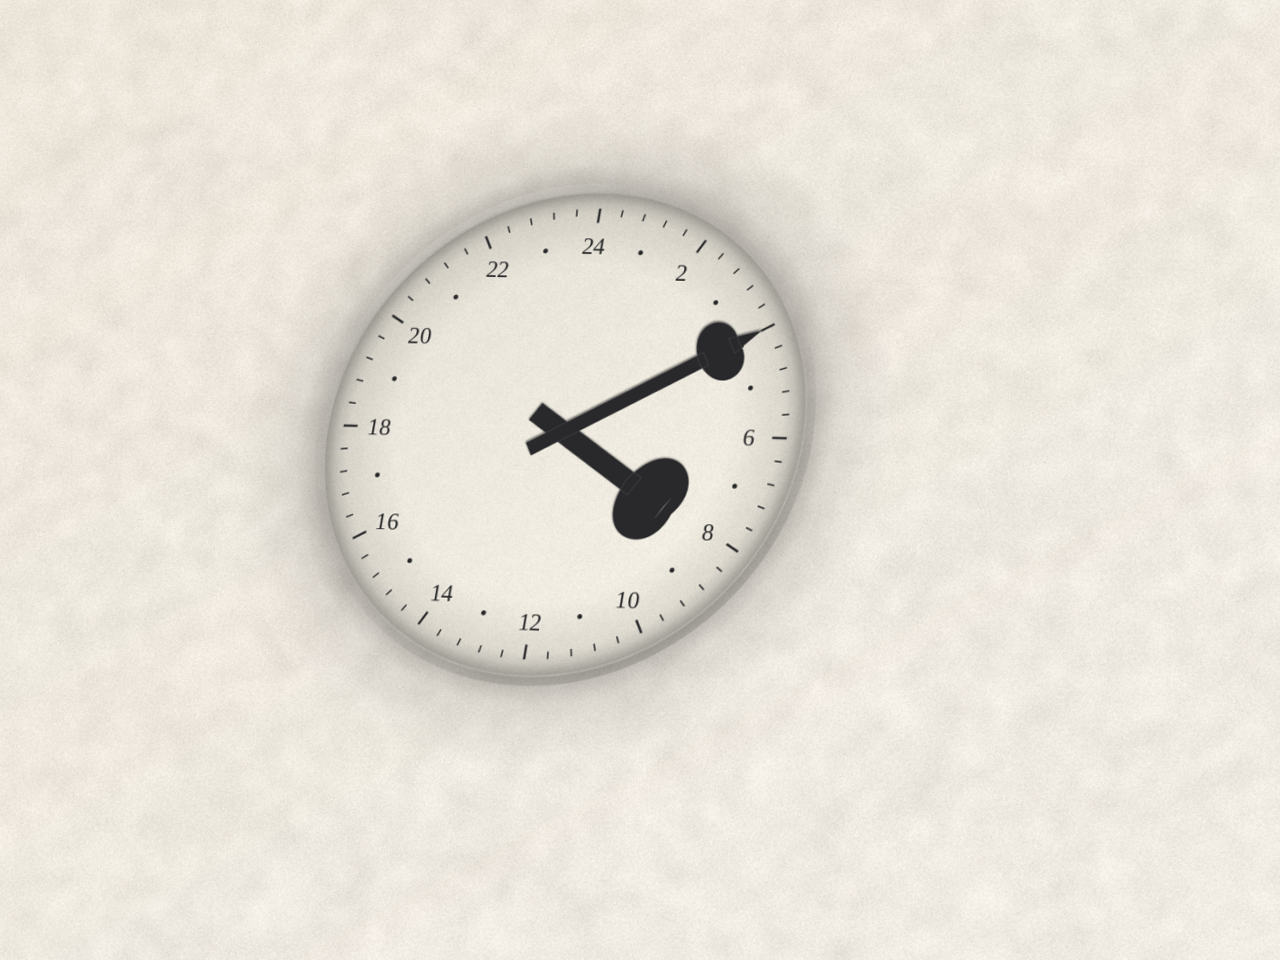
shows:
8,10
